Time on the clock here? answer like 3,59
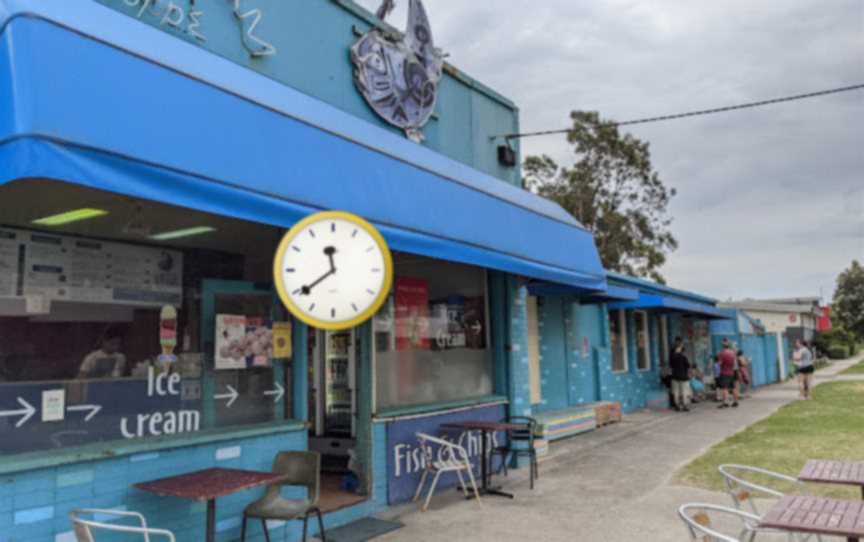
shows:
11,39
